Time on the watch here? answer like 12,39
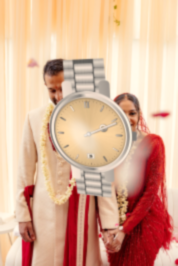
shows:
2,11
